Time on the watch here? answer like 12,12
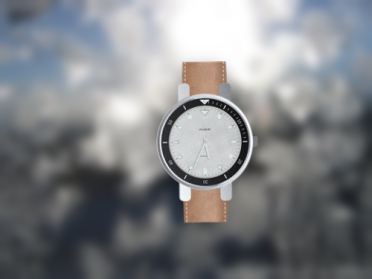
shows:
5,34
